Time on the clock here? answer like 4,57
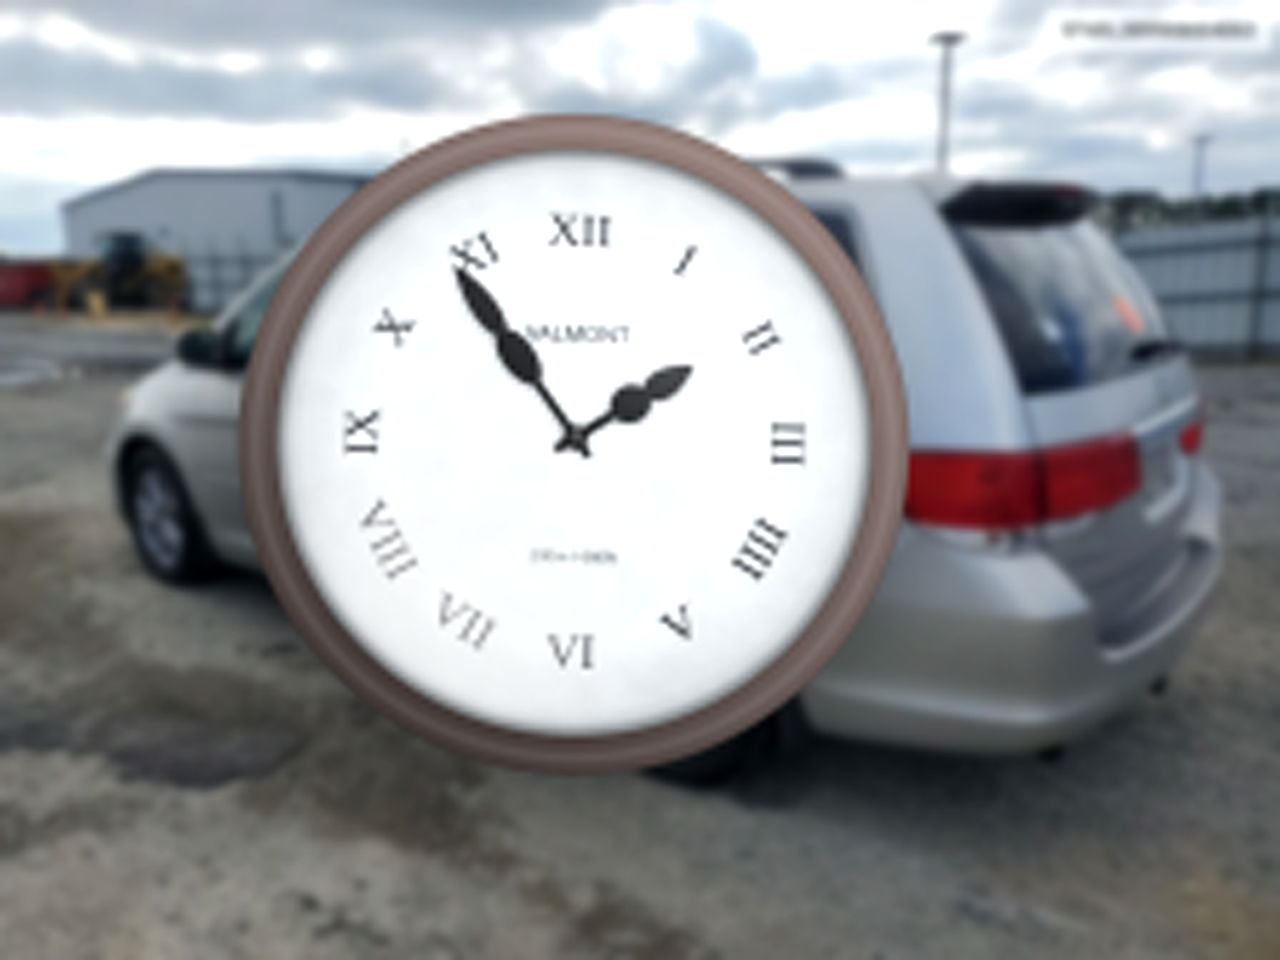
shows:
1,54
